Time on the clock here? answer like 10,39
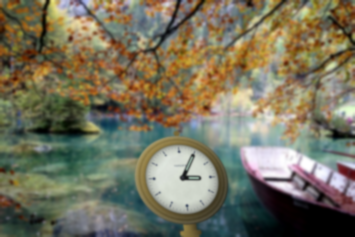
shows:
3,05
